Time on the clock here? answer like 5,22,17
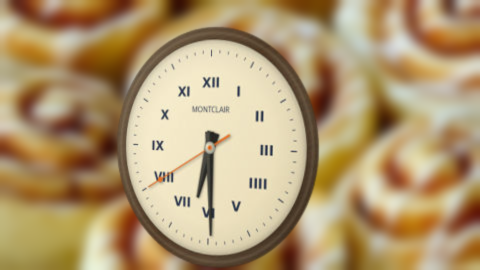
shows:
6,29,40
